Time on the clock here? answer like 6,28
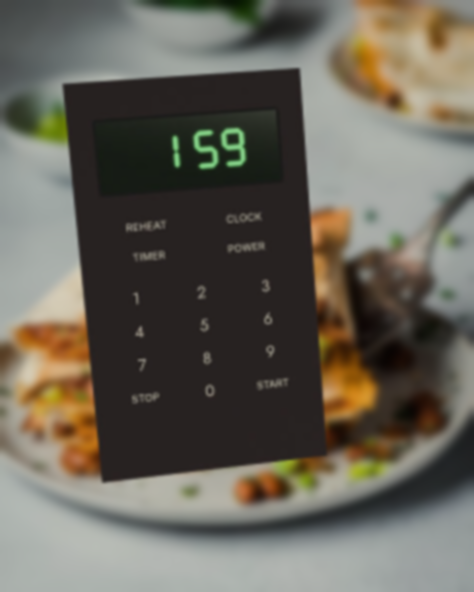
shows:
1,59
